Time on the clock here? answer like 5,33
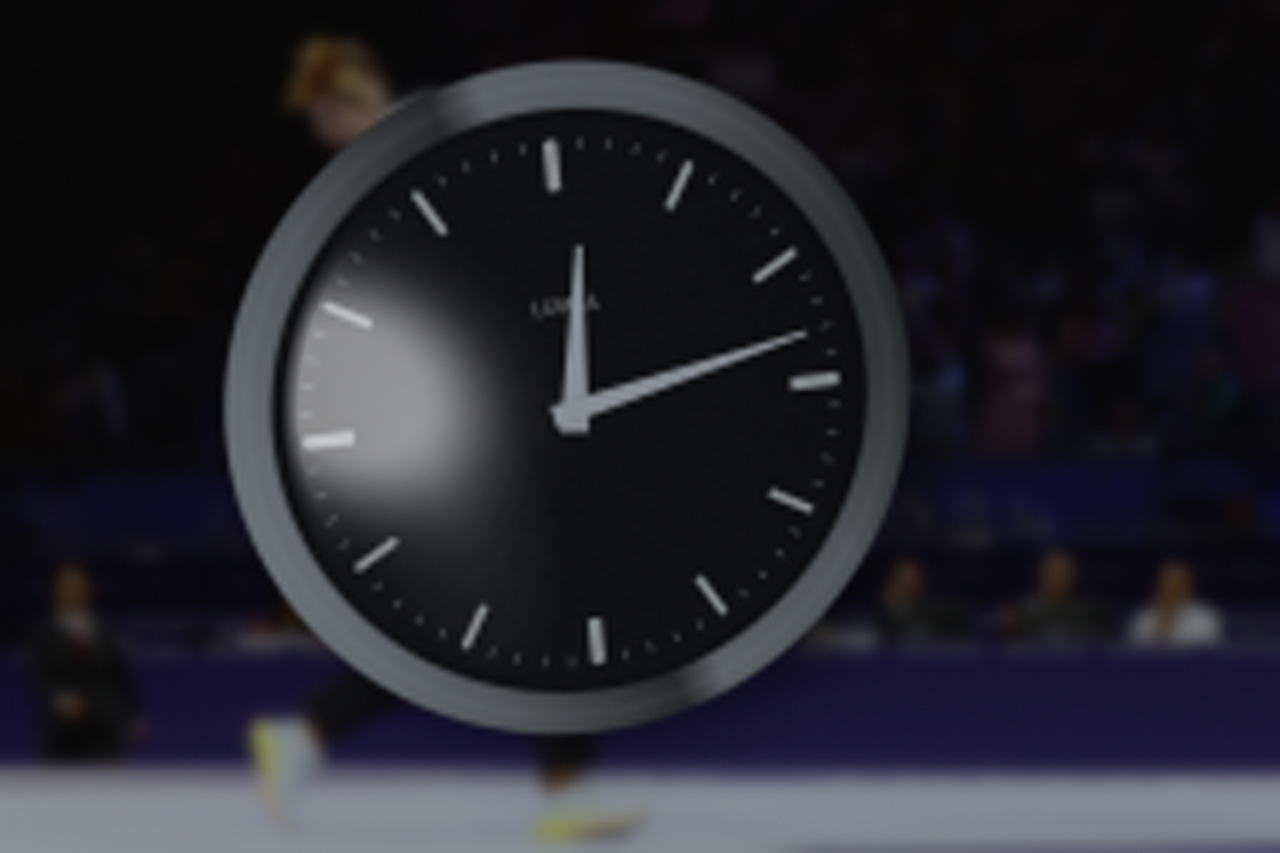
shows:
12,13
